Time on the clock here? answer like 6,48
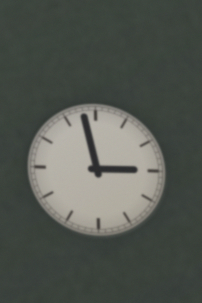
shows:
2,58
